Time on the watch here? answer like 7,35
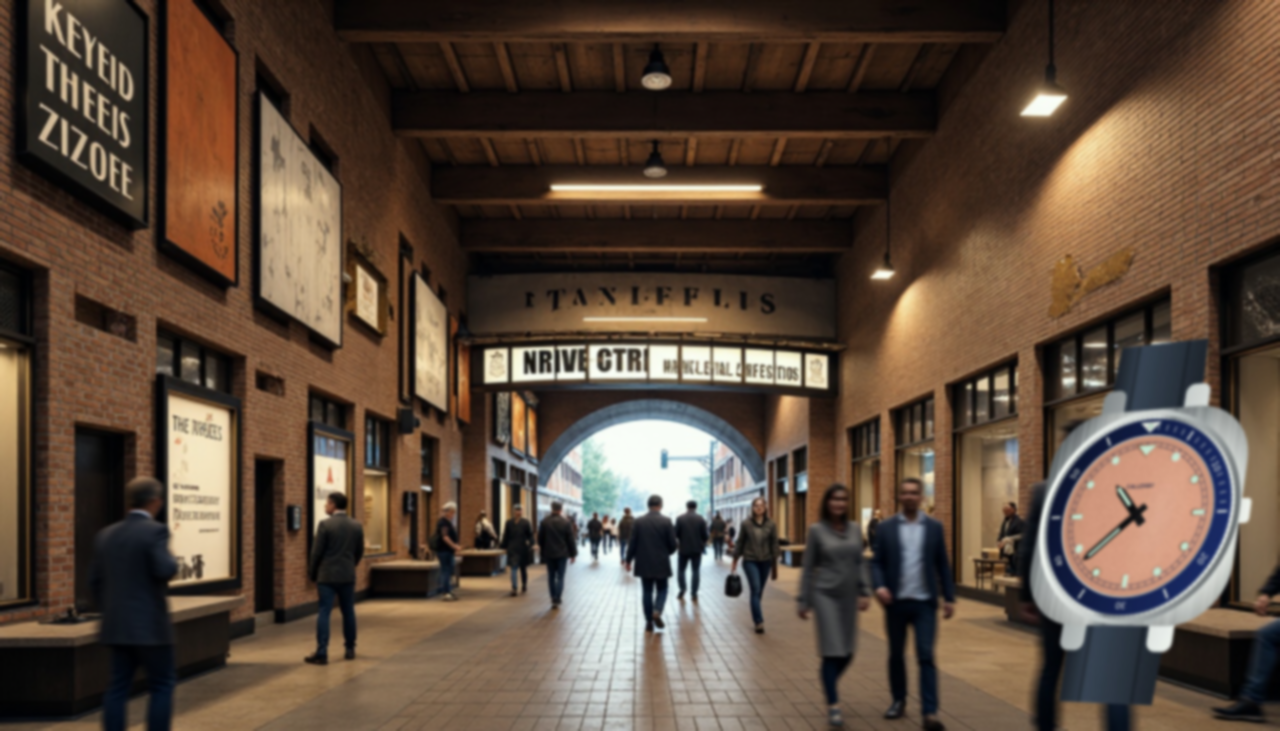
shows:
10,38
